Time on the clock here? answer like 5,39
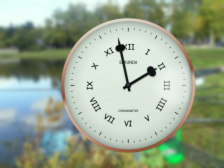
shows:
1,58
